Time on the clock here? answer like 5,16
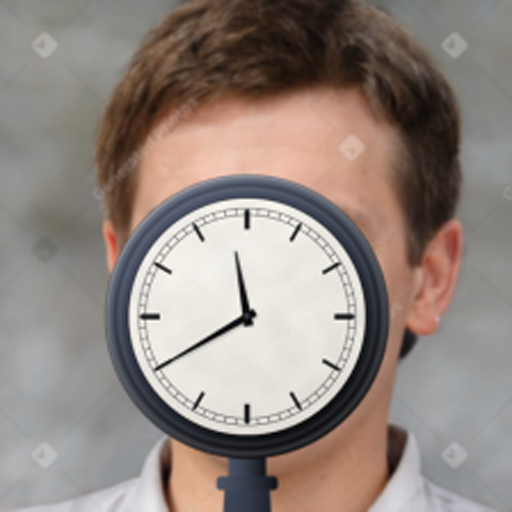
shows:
11,40
